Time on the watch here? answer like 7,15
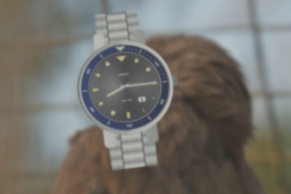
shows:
8,15
